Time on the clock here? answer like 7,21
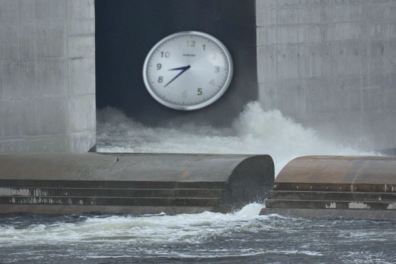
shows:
8,37
